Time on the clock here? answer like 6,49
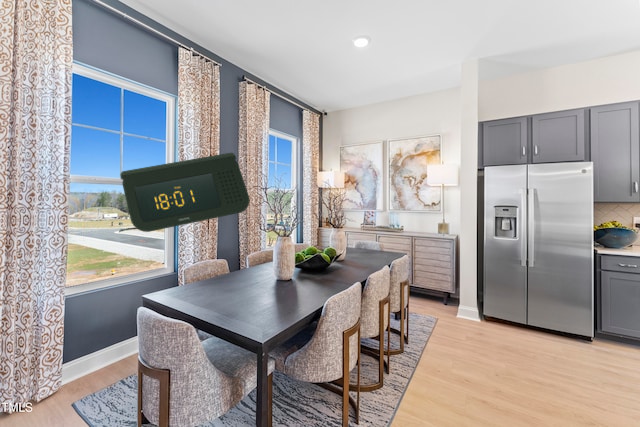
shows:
18,01
